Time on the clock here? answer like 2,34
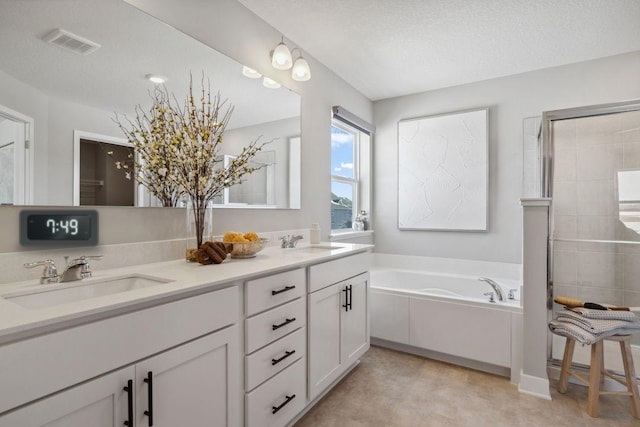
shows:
7,49
